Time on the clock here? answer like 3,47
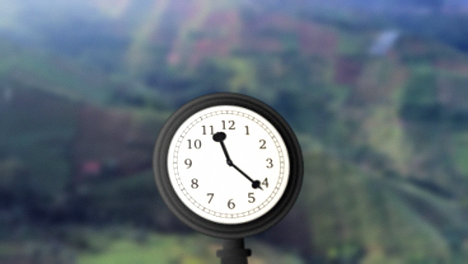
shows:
11,22
